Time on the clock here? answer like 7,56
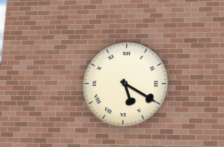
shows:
5,20
